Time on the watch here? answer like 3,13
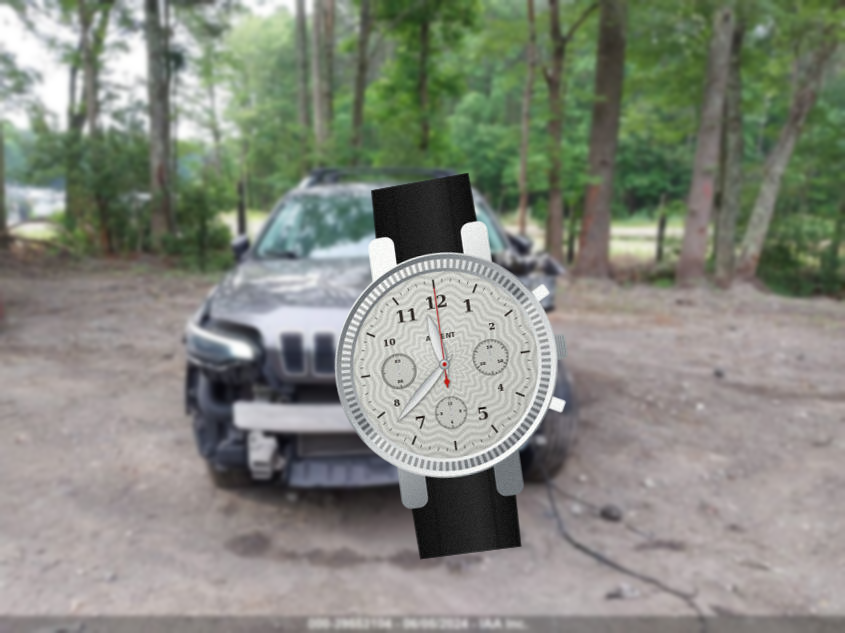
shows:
11,38
